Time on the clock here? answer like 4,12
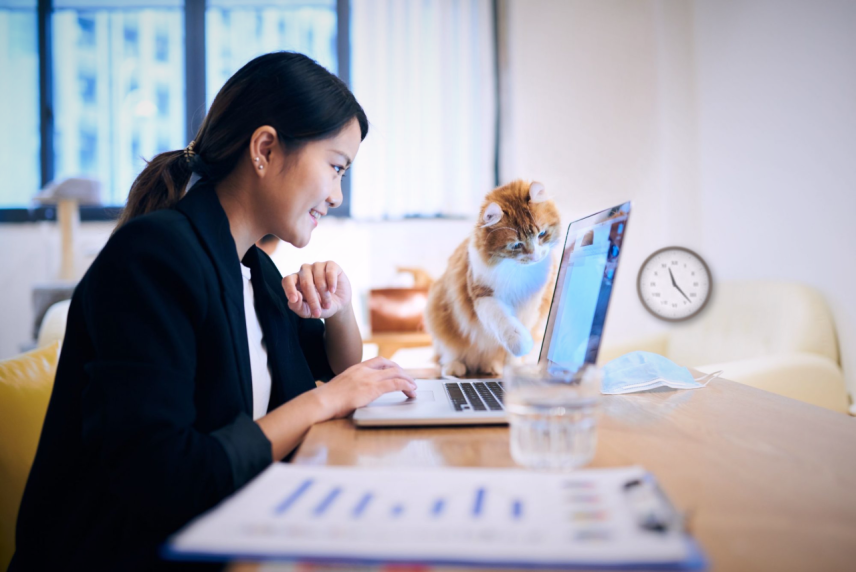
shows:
11,23
